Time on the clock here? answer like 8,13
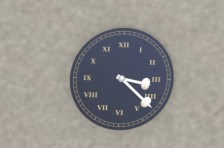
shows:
3,22
